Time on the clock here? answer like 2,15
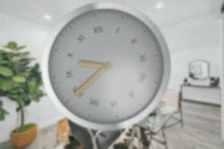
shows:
9,40
